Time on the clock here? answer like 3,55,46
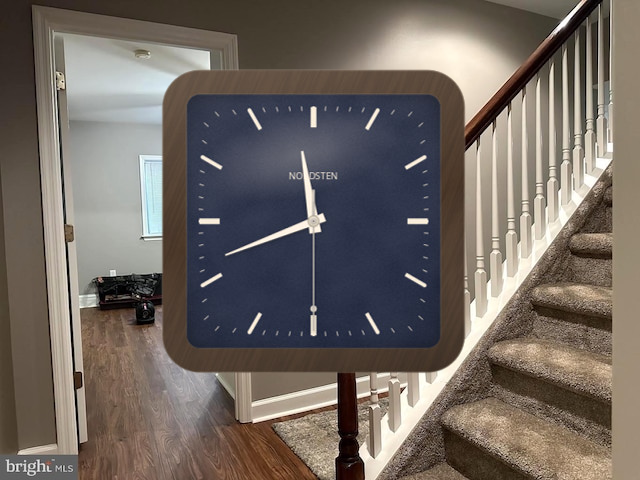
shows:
11,41,30
